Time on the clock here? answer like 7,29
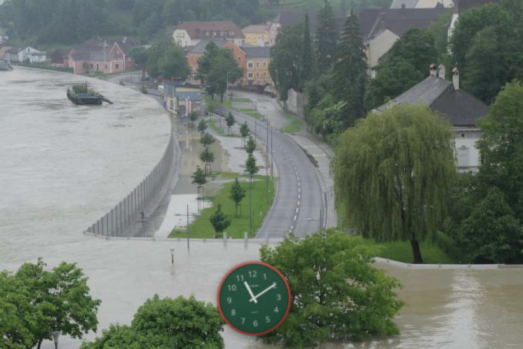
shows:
11,10
